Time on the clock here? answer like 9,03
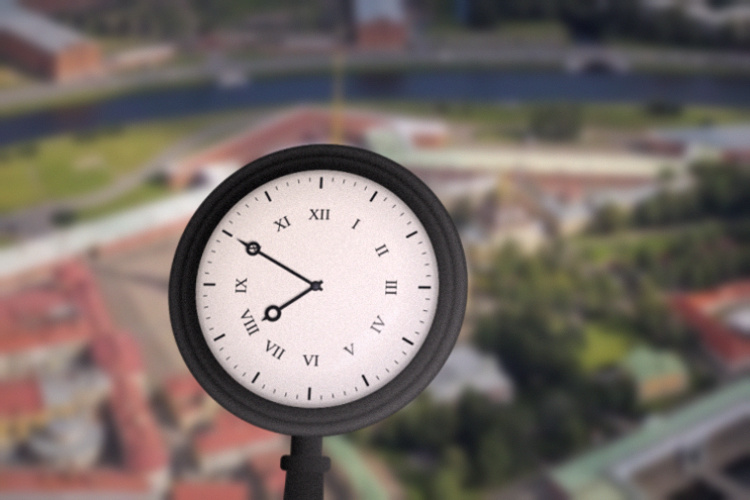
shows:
7,50
